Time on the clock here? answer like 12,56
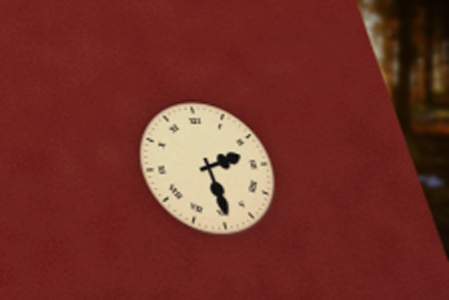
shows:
2,29
